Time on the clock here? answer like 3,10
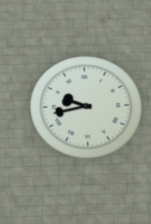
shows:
9,43
